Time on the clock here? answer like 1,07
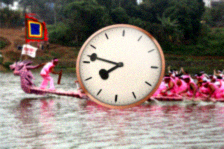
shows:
7,47
